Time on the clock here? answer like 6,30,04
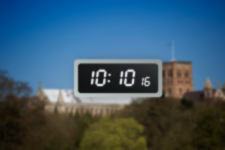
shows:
10,10,16
